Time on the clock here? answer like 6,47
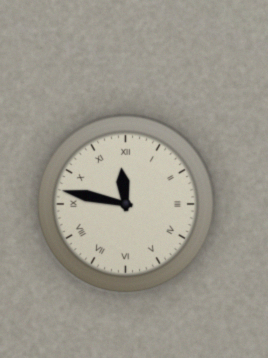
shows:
11,47
